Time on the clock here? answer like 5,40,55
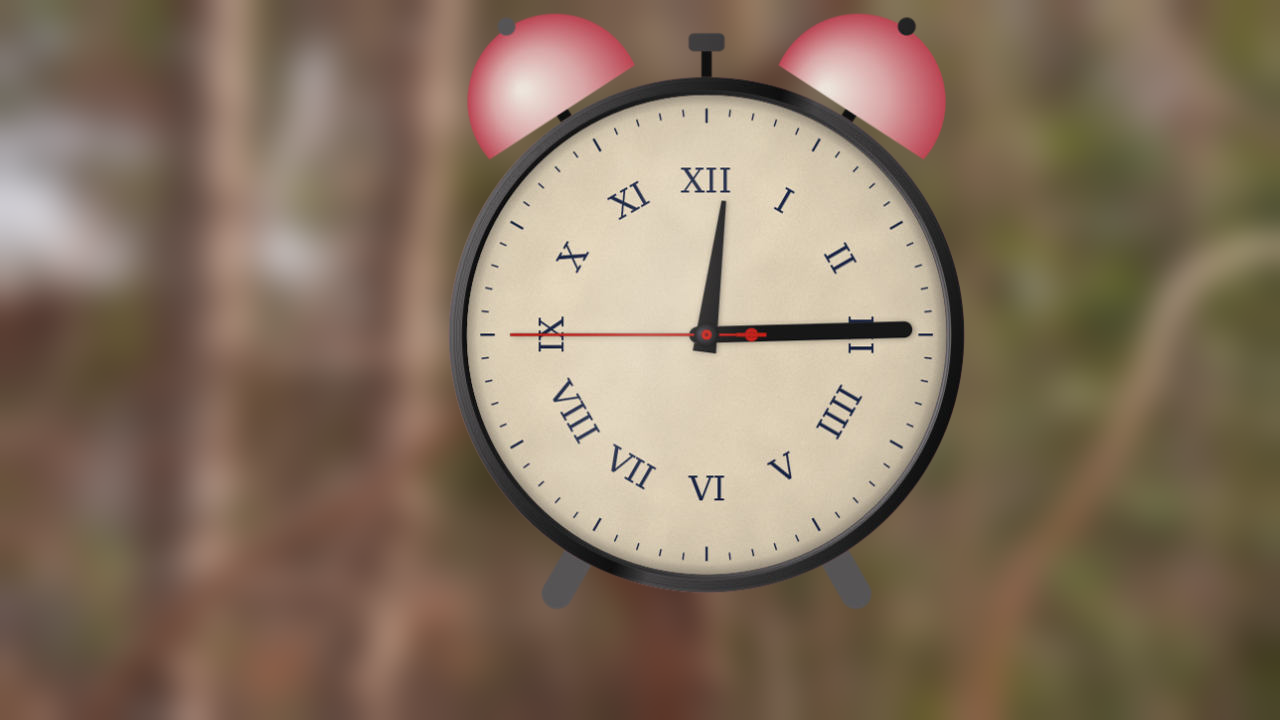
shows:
12,14,45
